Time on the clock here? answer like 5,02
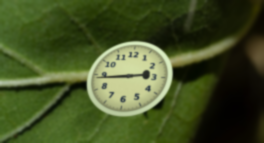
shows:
2,44
